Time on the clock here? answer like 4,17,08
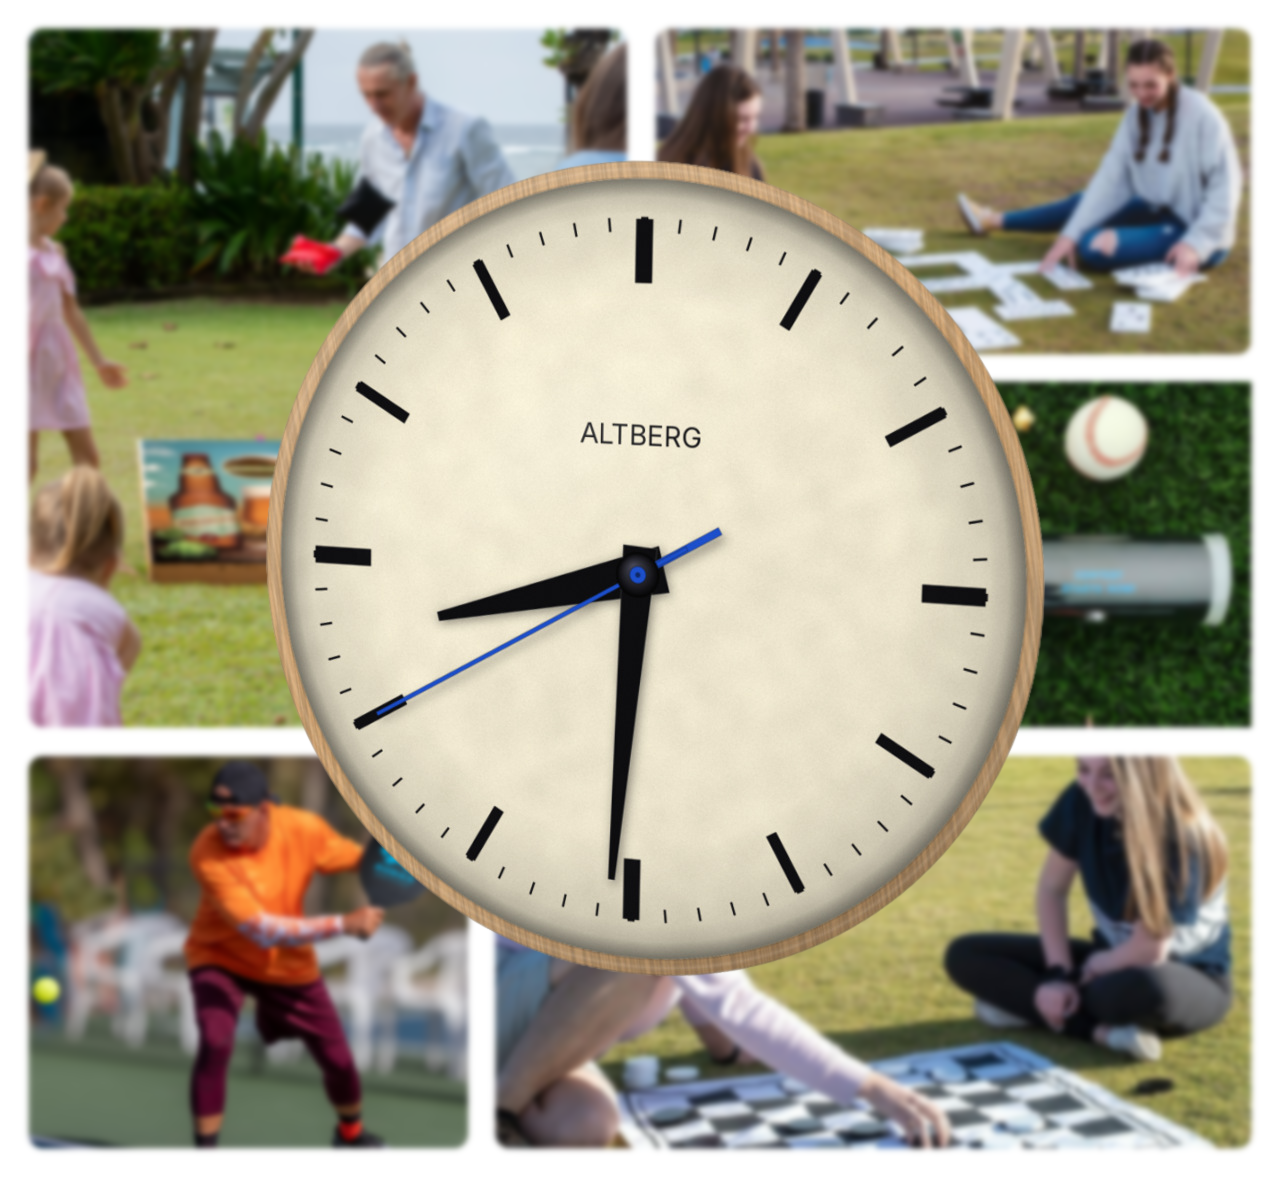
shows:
8,30,40
